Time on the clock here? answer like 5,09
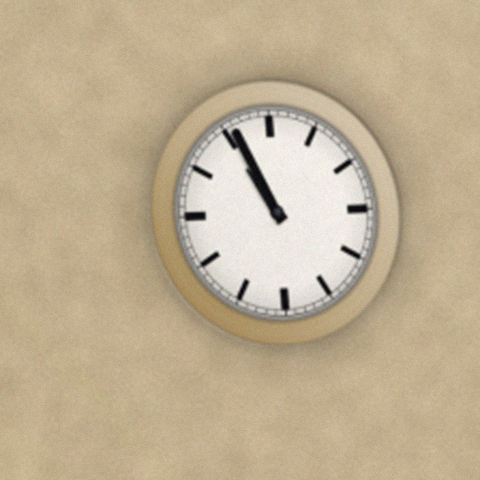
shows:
10,56
